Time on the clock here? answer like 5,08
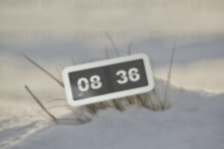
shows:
8,36
